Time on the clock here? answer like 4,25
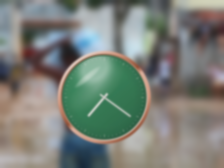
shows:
7,21
